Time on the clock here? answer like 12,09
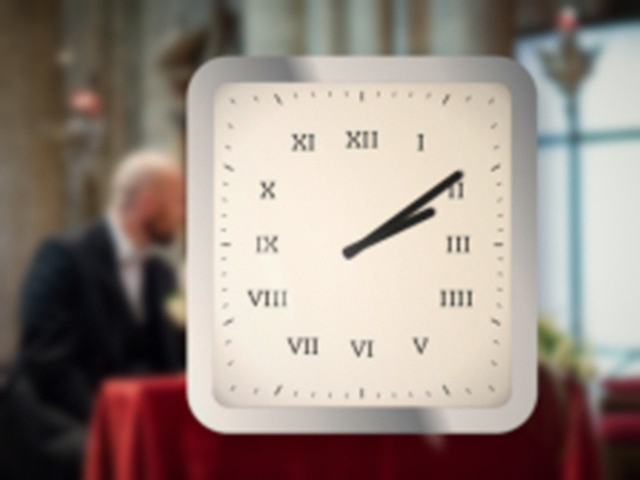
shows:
2,09
